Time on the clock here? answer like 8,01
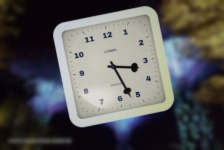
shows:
3,27
